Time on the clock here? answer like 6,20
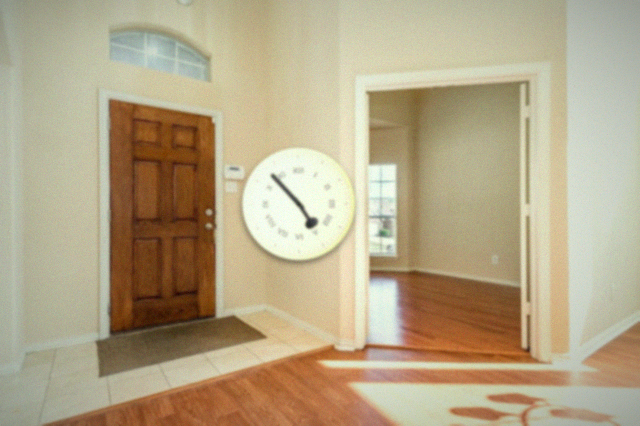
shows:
4,53
